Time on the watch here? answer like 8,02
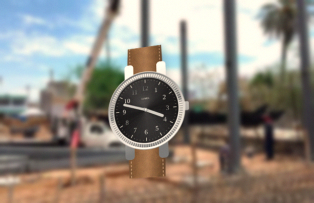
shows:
3,48
